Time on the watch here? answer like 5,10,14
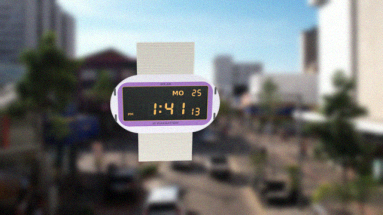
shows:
1,41,13
